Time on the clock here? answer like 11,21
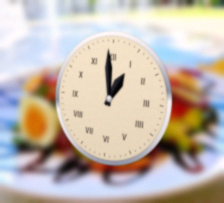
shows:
12,59
